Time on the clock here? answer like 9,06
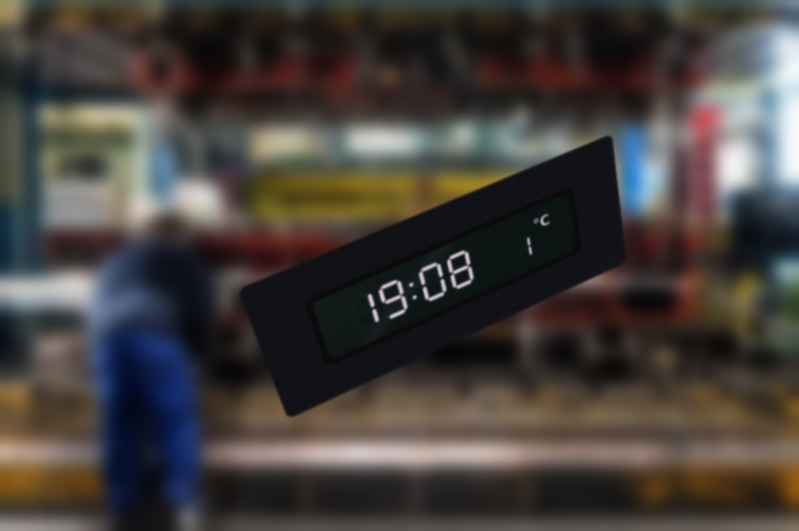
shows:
19,08
